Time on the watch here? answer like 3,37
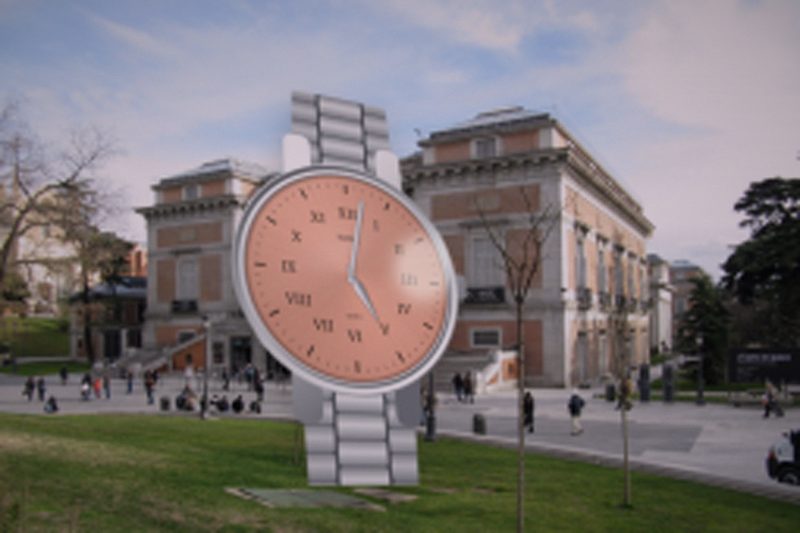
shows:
5,02
